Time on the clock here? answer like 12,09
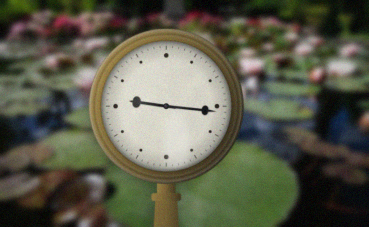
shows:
9,16
